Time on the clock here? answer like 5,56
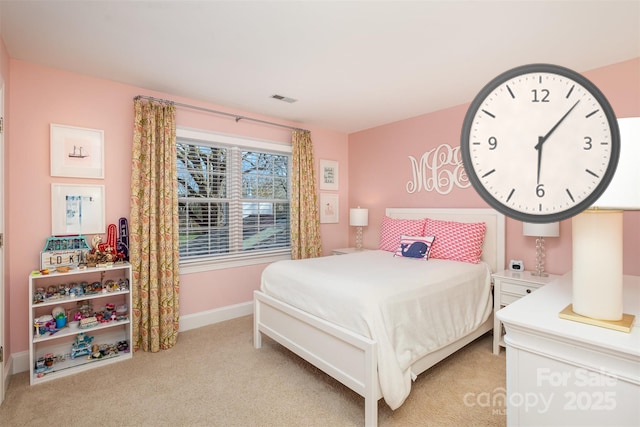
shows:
6,07
